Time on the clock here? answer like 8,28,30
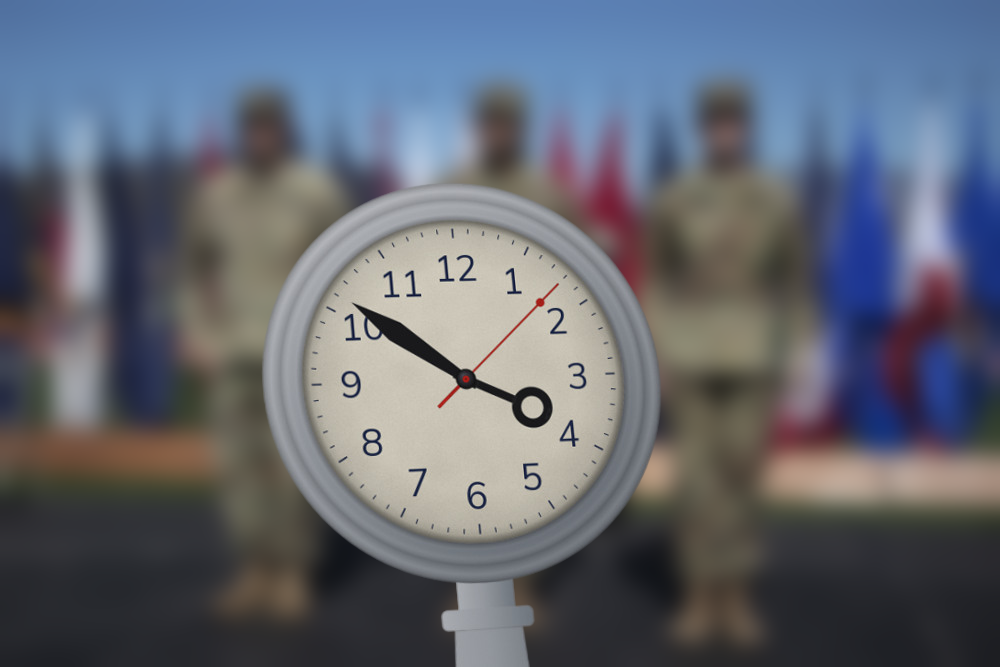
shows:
3,51,08
